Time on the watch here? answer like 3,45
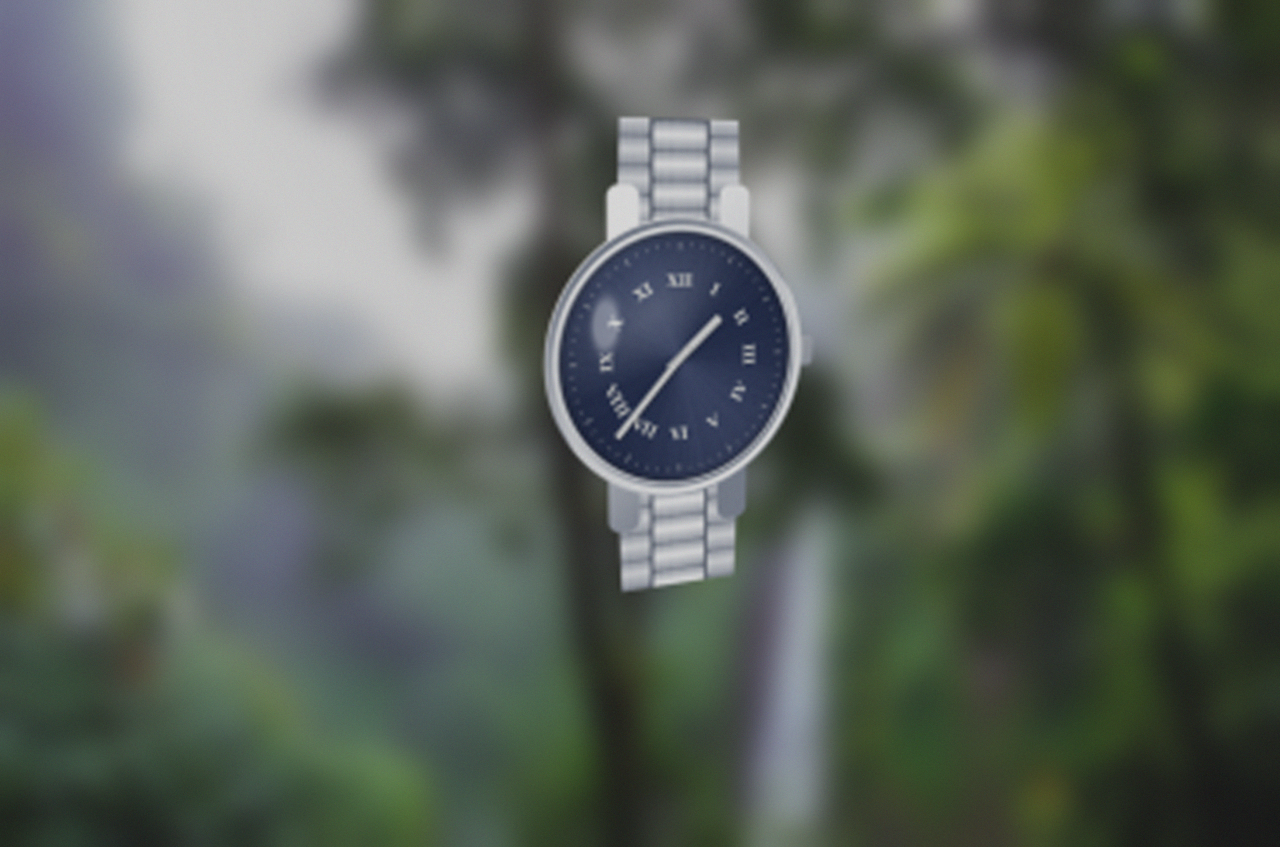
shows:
1,37
